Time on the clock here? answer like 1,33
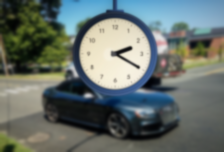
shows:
2,20
